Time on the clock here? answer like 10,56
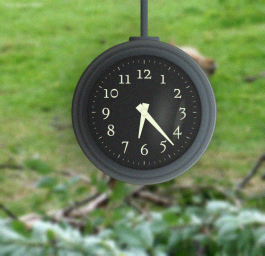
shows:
6,23
